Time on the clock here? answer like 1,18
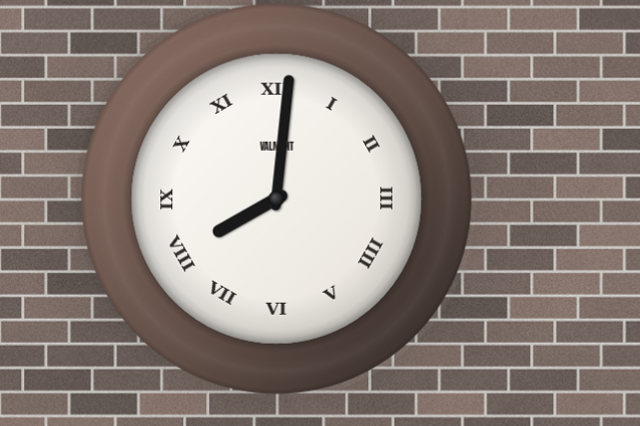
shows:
8,01
